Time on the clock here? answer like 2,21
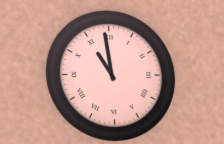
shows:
10,59
